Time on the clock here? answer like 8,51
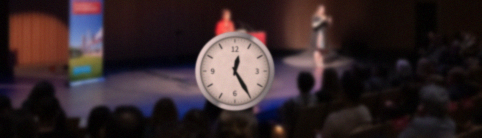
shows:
12,25
